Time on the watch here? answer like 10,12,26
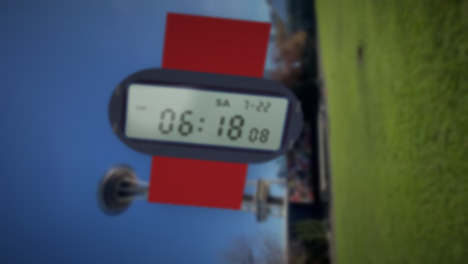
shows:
6,18,08
